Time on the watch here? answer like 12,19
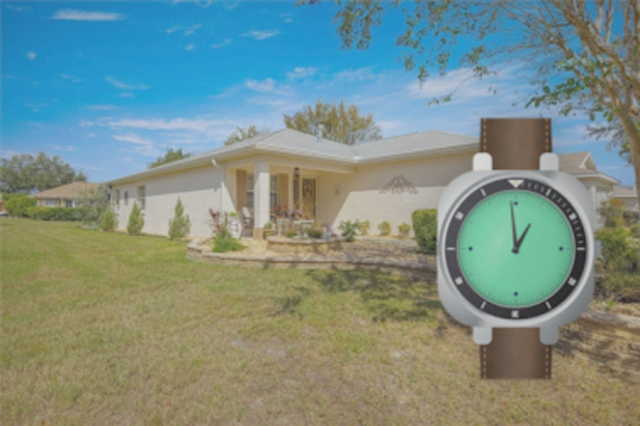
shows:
12,59
